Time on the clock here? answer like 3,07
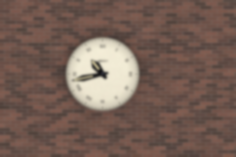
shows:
10,43
